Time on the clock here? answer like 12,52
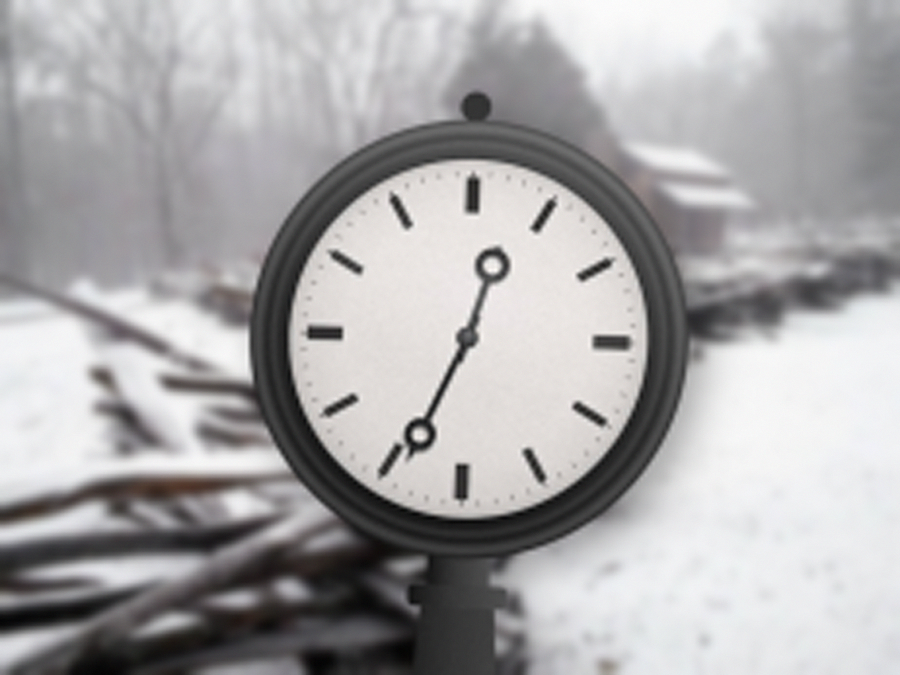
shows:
12,34
